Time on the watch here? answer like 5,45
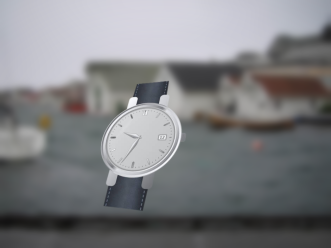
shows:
9,34
